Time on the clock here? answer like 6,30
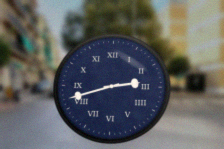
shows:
2,42
